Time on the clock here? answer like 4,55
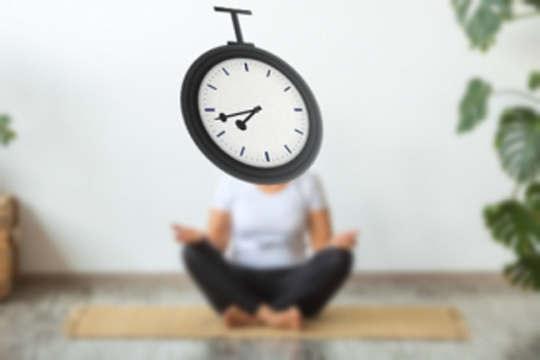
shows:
7,43
